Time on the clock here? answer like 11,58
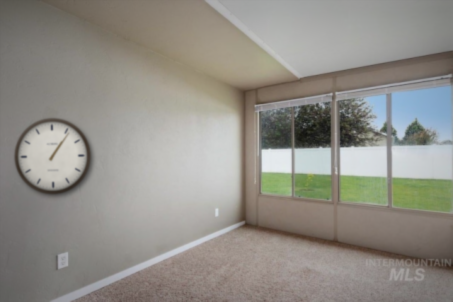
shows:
1,06
